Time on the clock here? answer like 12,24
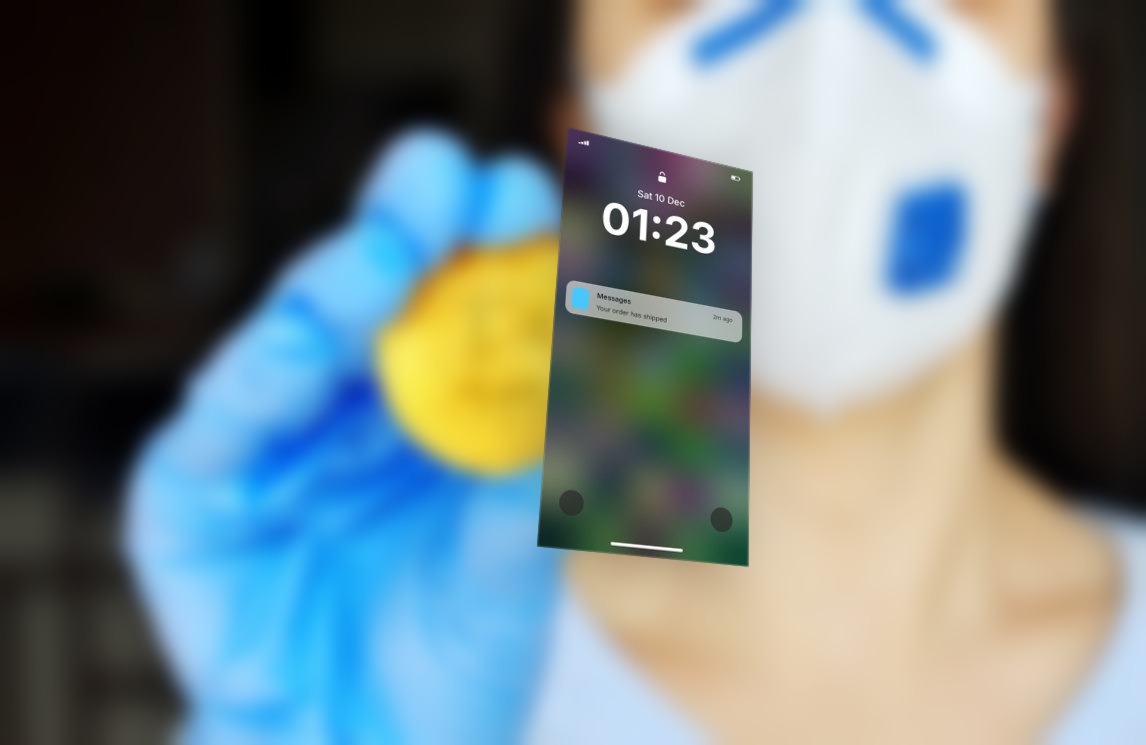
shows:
1,23
